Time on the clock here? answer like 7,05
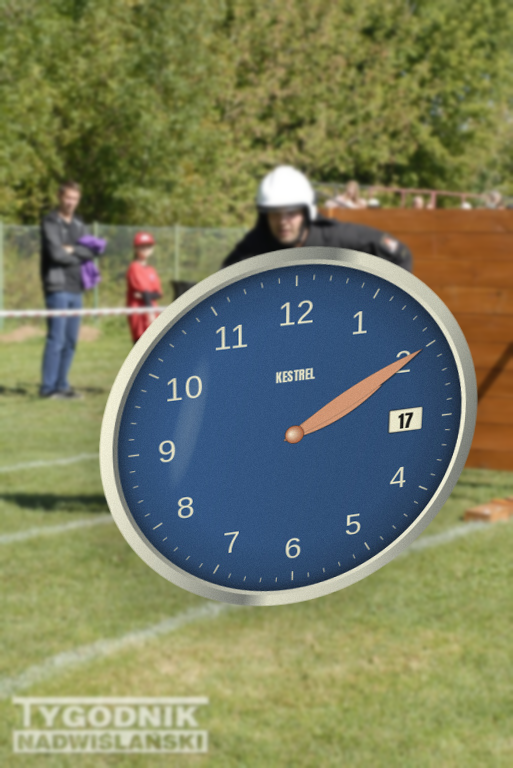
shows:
2,10
